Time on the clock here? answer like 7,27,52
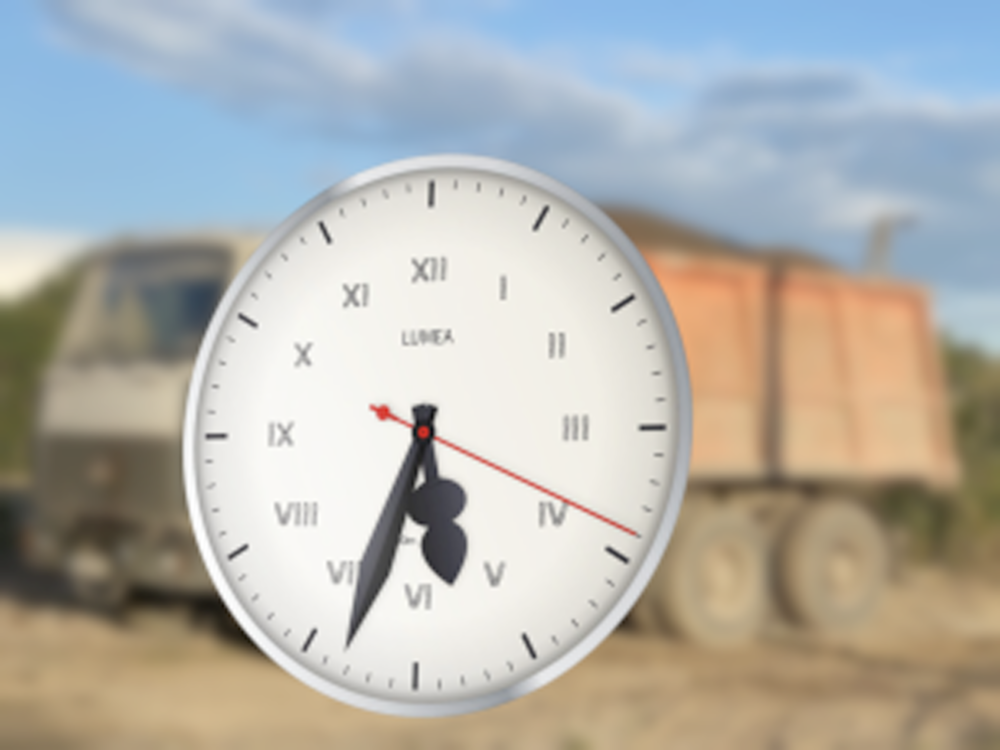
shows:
5,33,19
